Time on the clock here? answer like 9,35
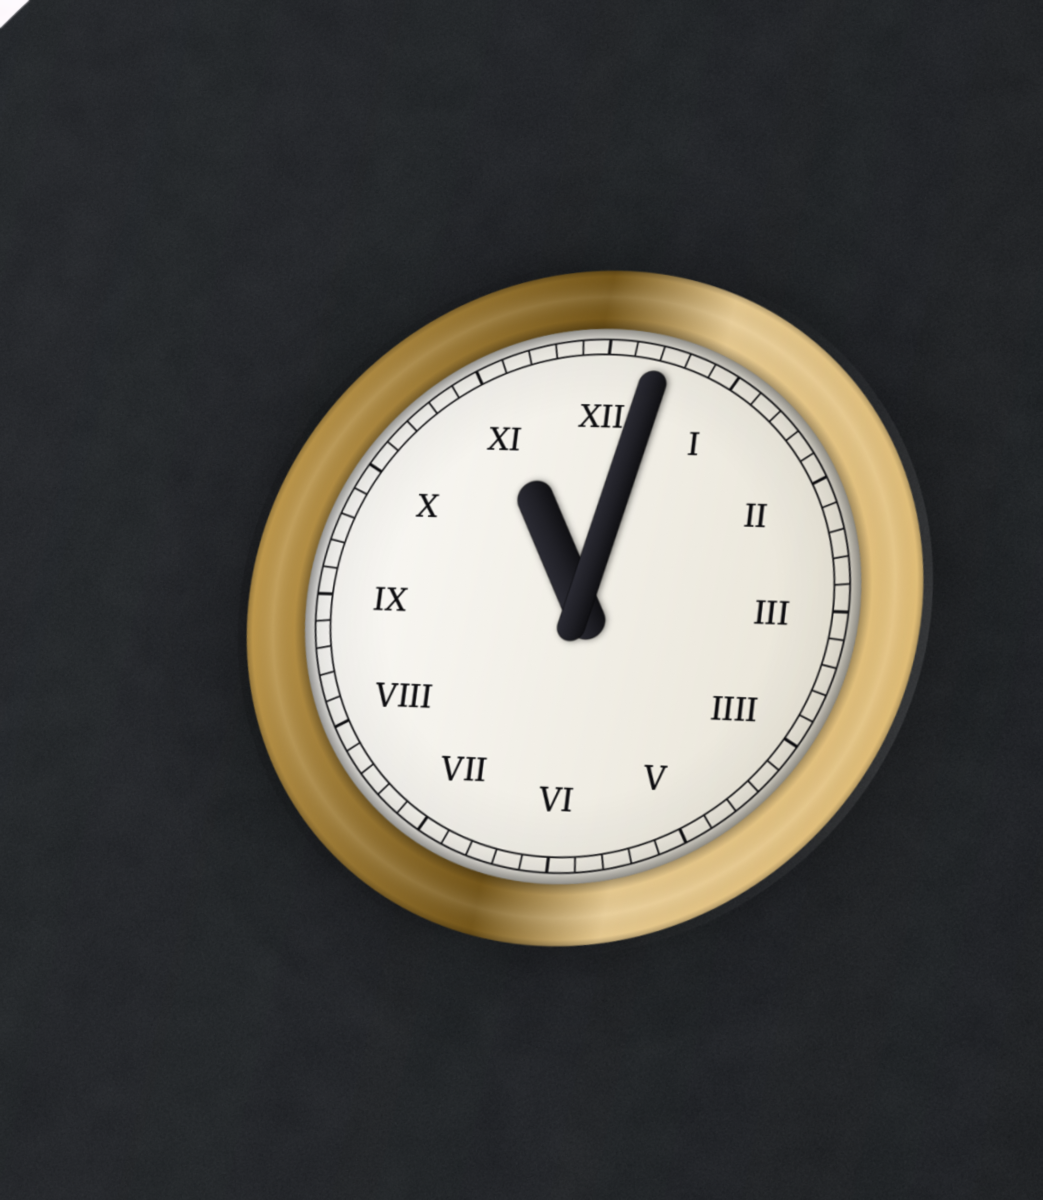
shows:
11,02
